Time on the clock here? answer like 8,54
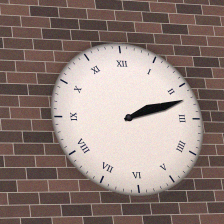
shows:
2,12
